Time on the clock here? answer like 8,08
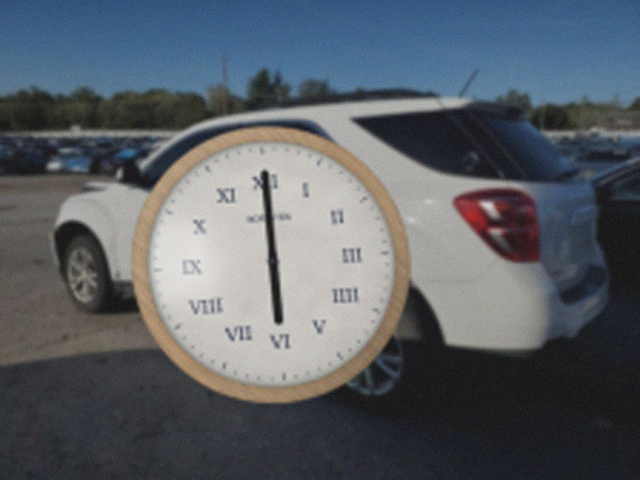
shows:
6,00
